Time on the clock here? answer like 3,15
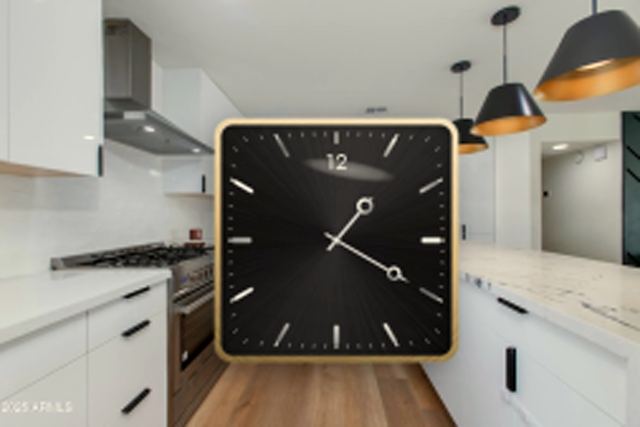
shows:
1,20
